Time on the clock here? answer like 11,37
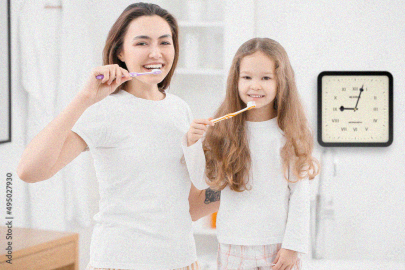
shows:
9,03
